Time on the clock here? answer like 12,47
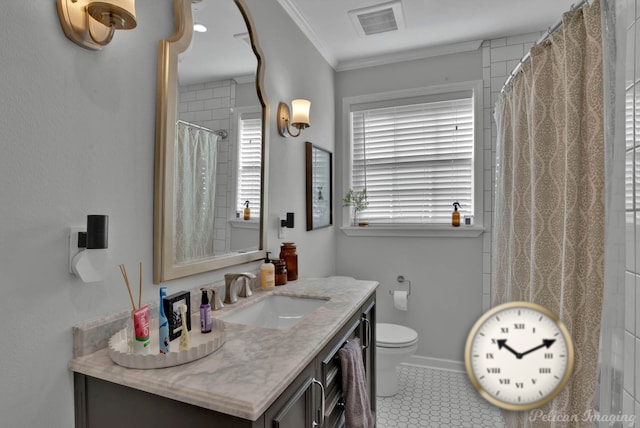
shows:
10,11
